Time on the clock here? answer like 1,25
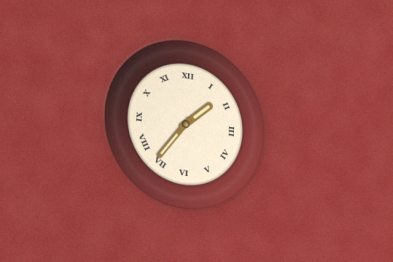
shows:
1,36
